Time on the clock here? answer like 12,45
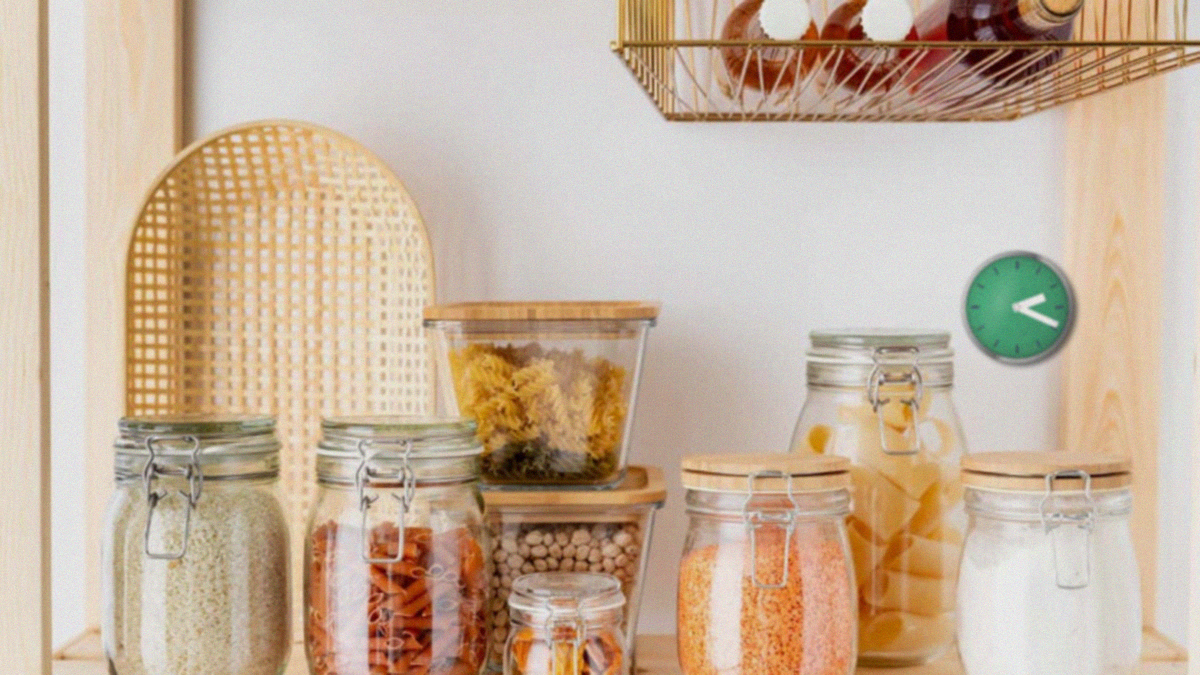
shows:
2,19
